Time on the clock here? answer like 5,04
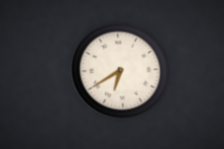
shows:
6,40
